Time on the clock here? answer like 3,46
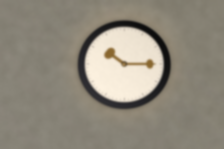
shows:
10,15
